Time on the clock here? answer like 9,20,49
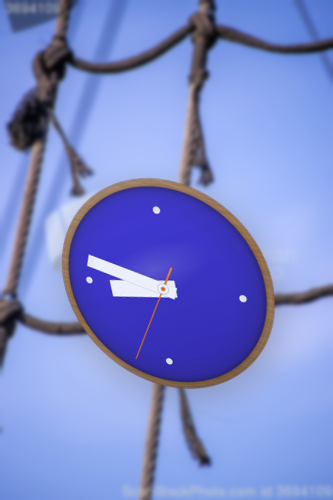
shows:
8,47,34
